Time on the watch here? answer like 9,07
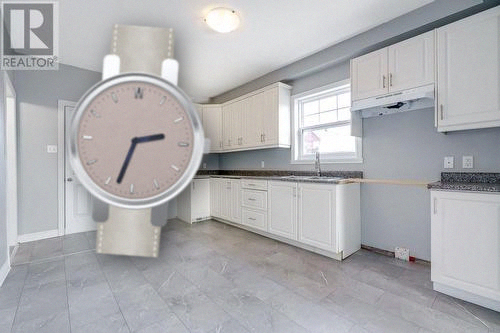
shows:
2,33
